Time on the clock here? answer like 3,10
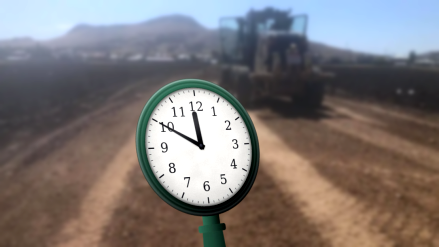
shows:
11,50
